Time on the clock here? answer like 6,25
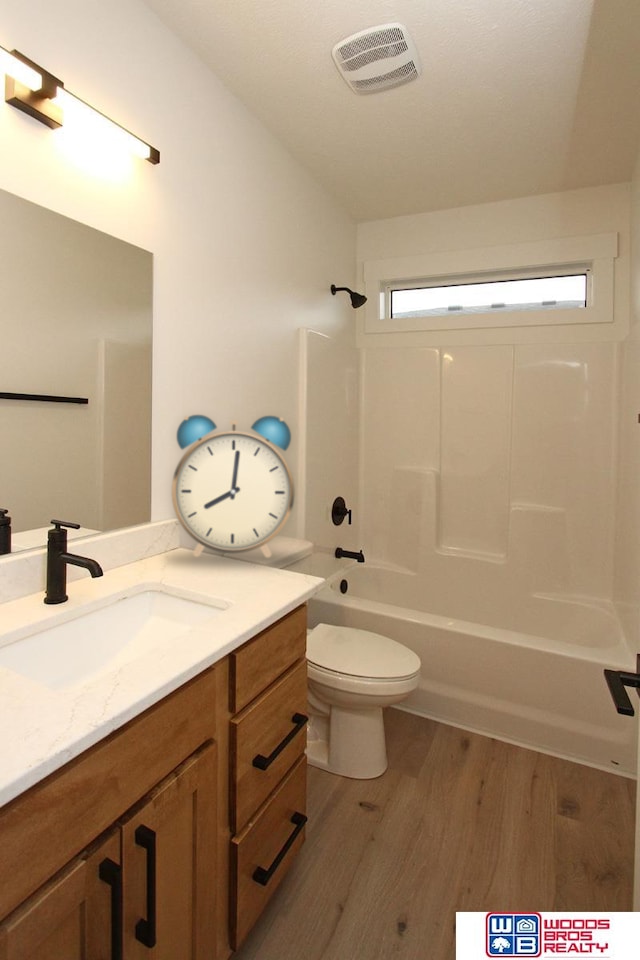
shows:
8,01
